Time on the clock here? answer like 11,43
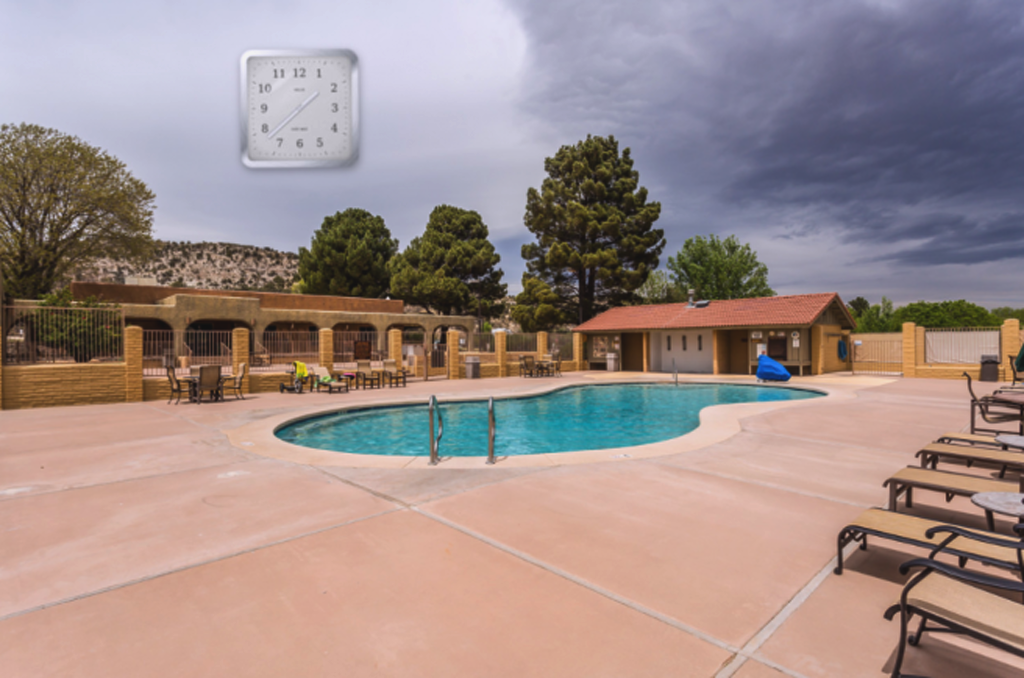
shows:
1,38
